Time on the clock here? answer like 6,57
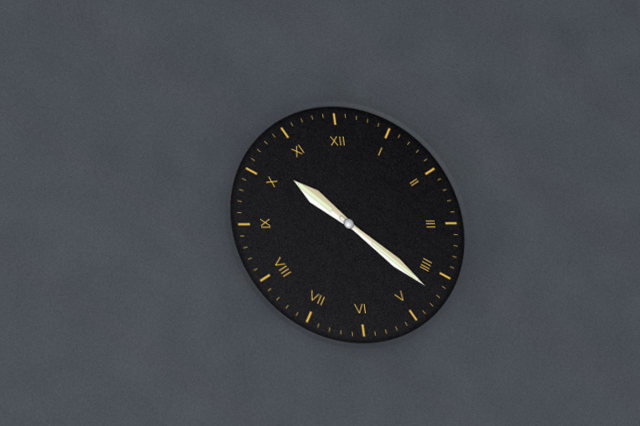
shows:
10,22
